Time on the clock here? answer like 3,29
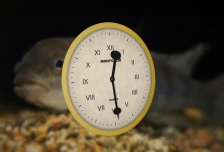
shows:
12,29
